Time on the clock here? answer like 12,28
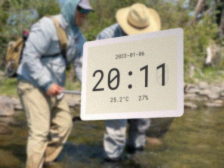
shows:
20,11
